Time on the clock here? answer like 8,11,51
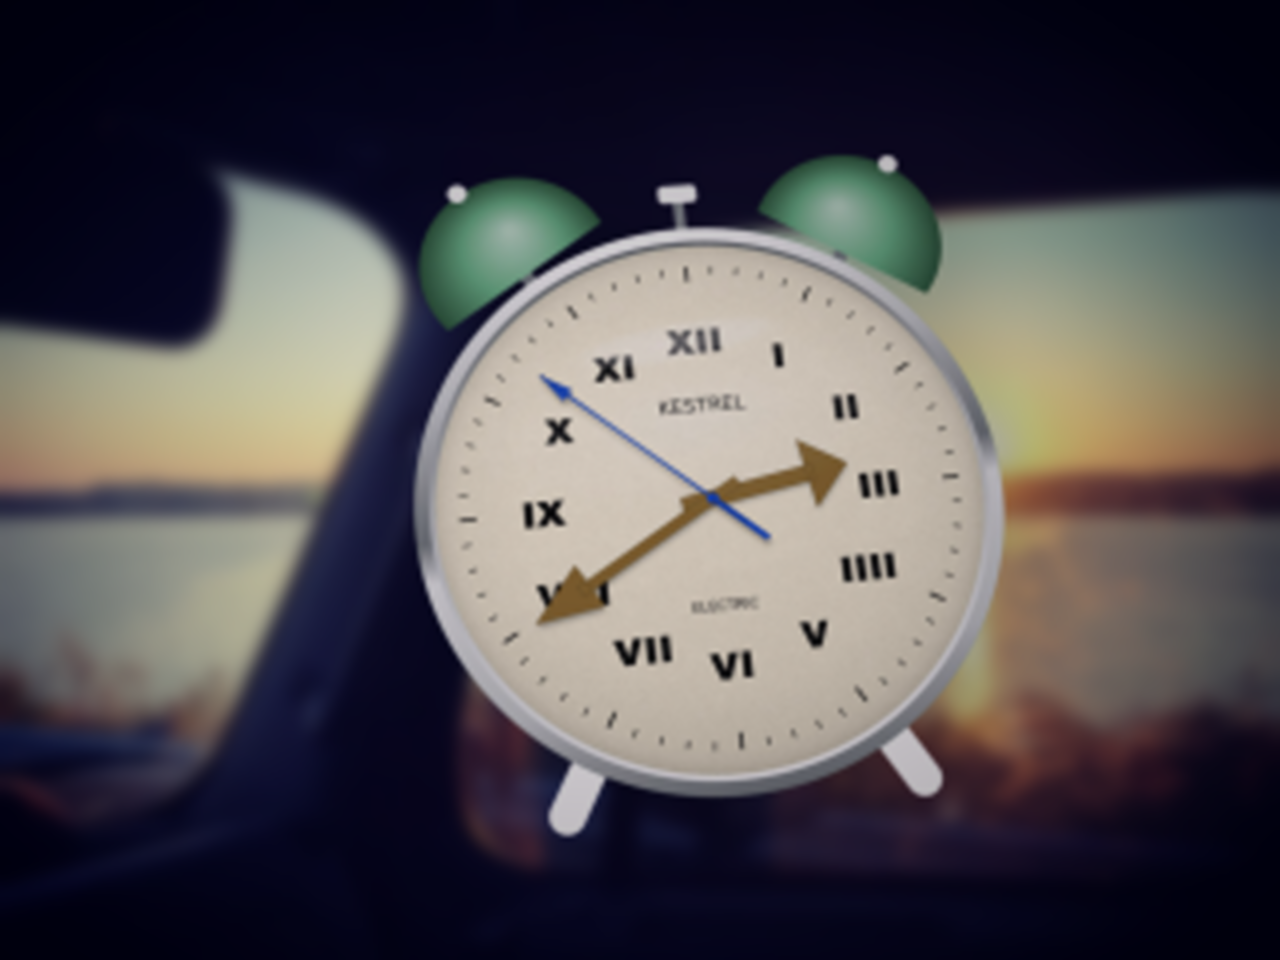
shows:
2,39,52
